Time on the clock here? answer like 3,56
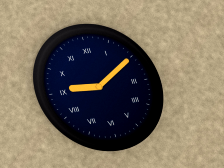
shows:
9,10
